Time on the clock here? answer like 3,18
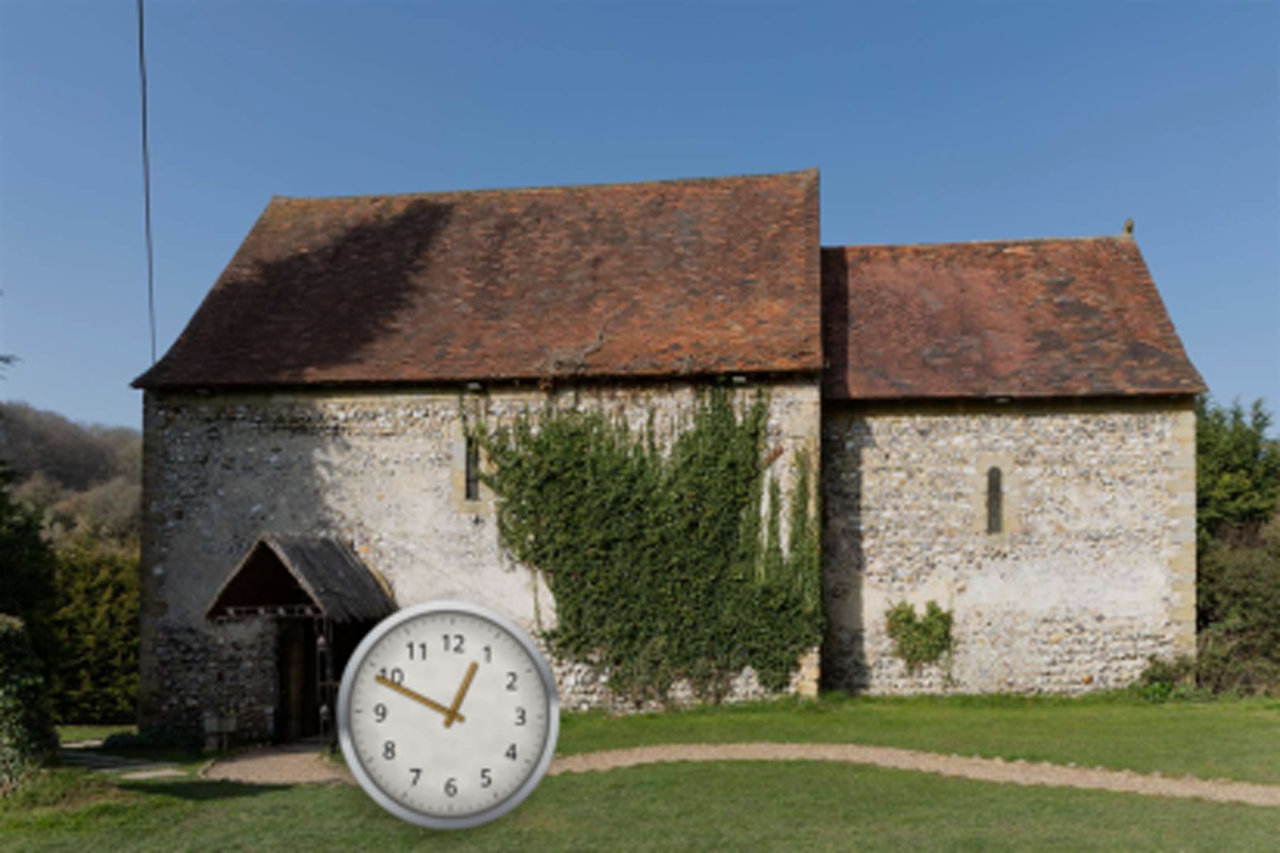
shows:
12,49
